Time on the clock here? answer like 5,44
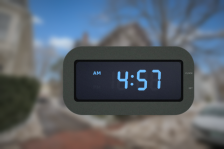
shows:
4,57
